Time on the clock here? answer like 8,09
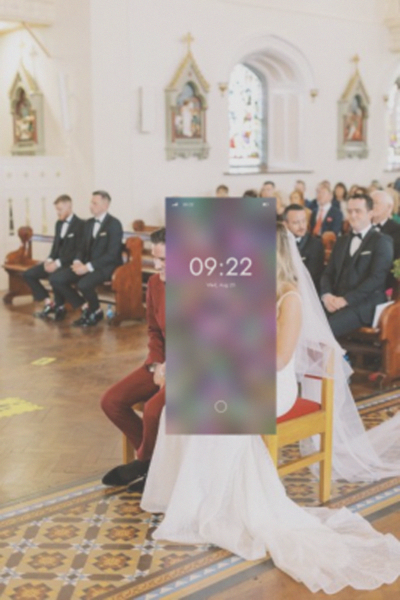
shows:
9,22
